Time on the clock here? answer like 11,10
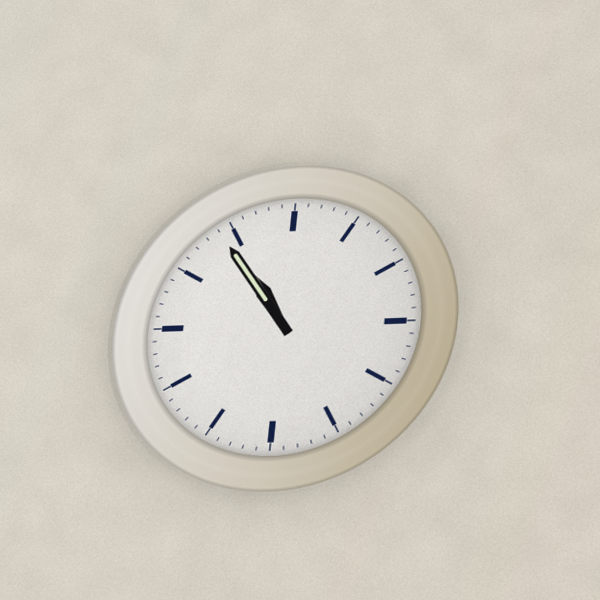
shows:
10,54
